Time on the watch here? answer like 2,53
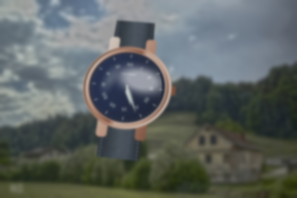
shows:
5,26
